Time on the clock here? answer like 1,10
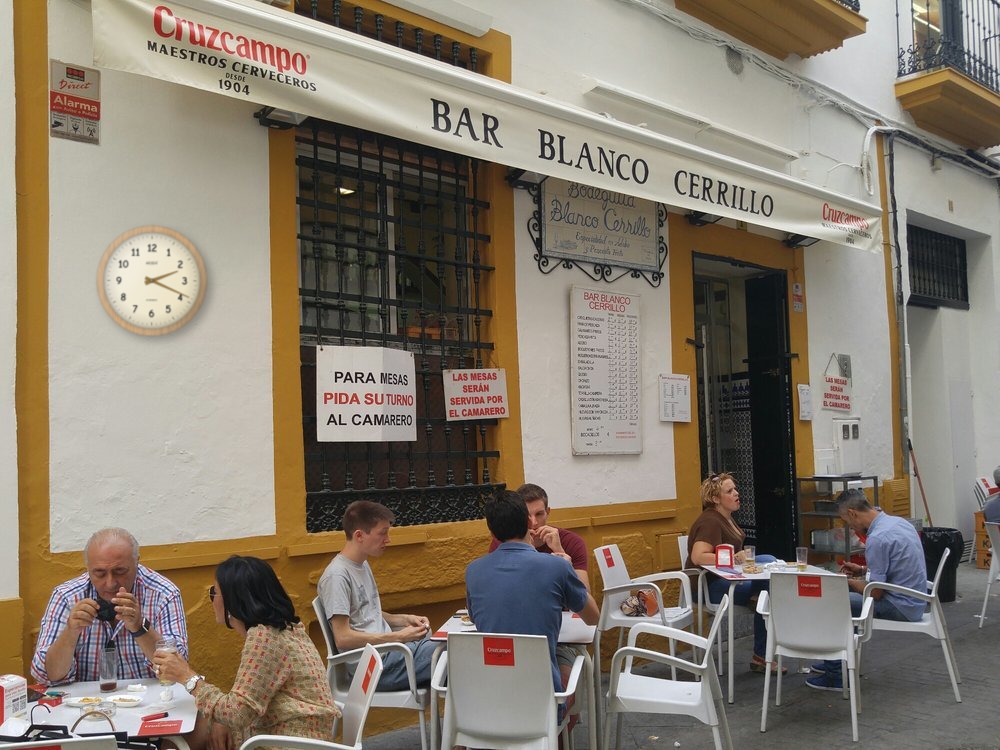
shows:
2,19
